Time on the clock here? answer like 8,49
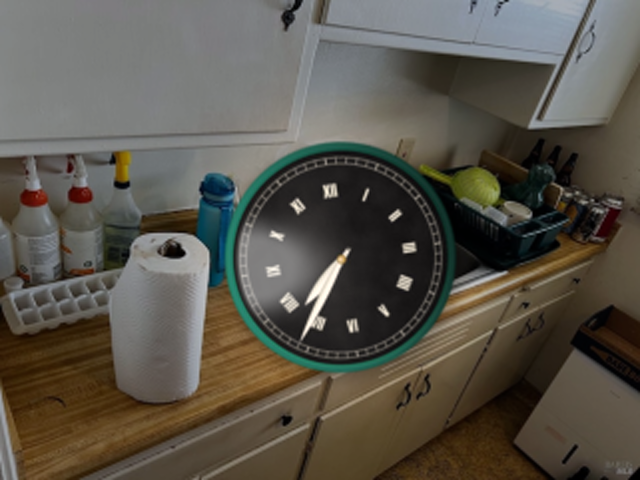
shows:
7,36
